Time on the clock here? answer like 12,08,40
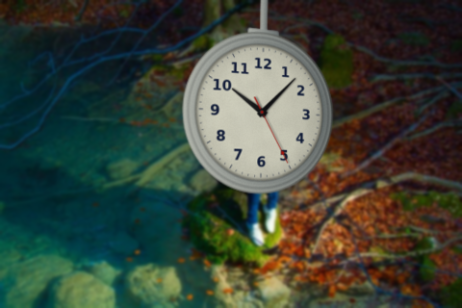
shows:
10,07,25
